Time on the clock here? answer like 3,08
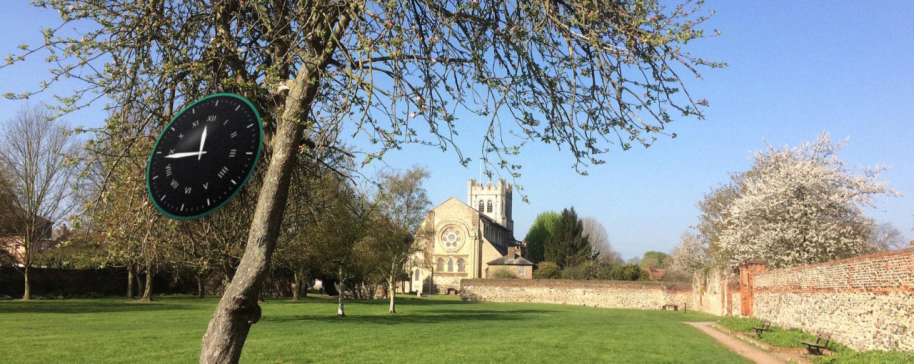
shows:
11,44
